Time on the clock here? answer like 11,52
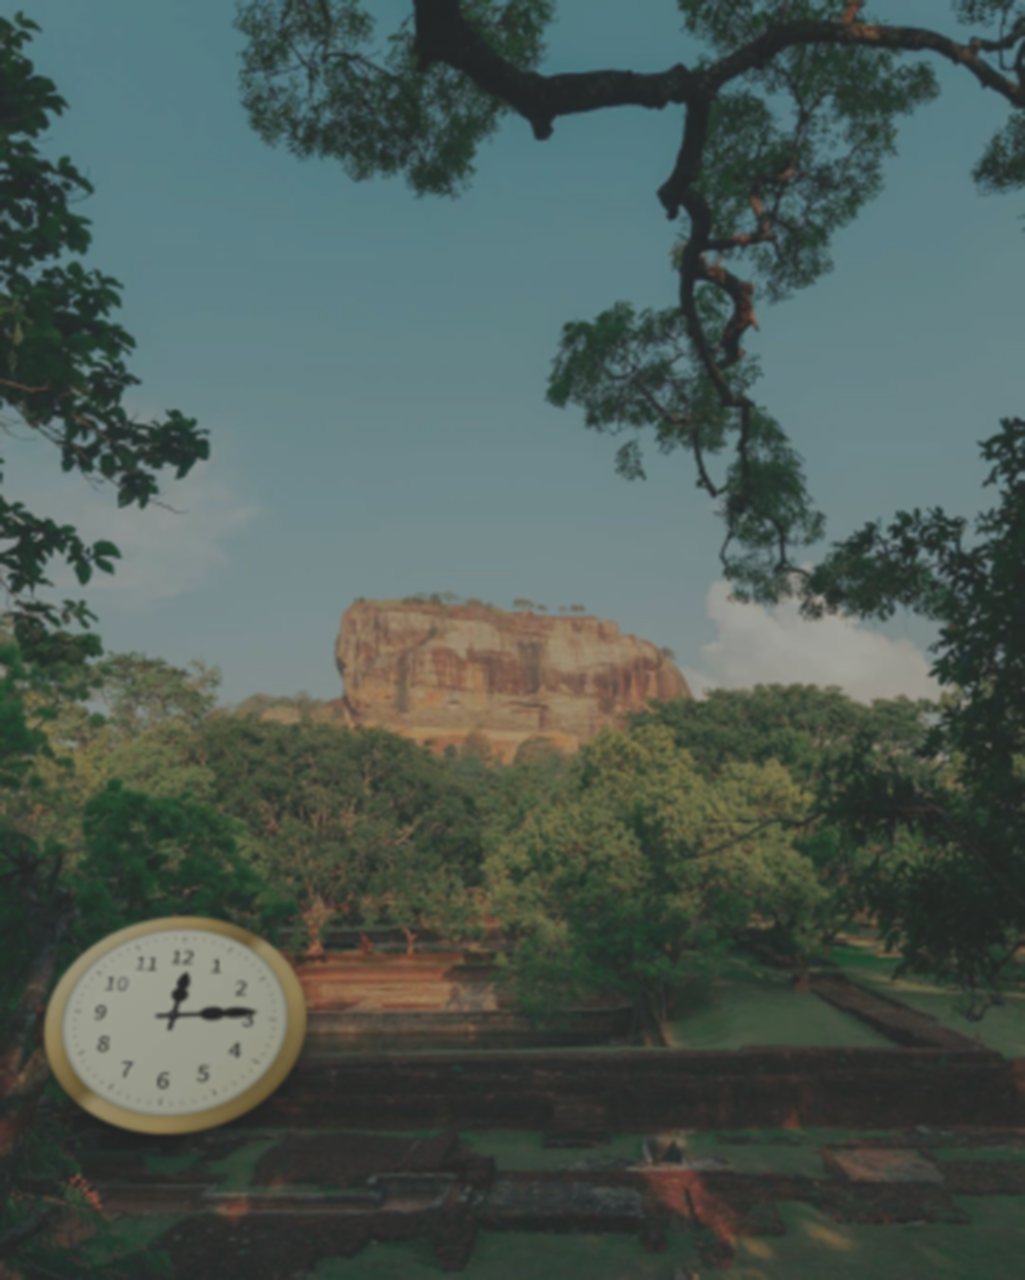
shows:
12,14
